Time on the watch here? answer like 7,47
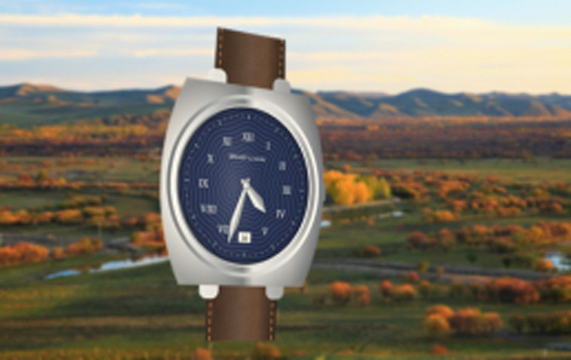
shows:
4,33
